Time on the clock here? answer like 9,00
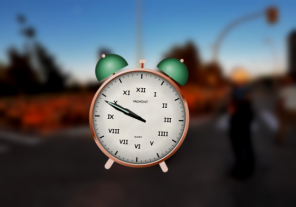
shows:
9,49
